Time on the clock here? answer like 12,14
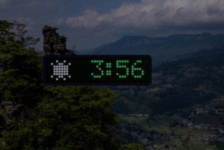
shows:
3,56
